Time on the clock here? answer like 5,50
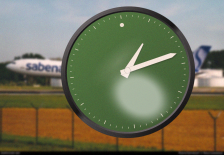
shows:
1,13
